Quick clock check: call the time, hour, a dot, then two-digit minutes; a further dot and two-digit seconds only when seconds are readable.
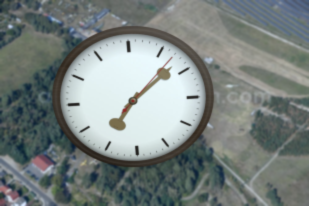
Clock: 7.08.07
